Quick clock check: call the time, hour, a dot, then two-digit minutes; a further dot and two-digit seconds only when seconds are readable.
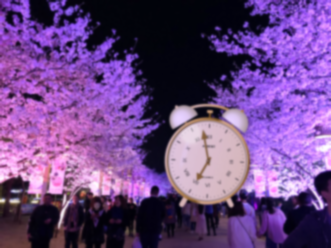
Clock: 6.58
